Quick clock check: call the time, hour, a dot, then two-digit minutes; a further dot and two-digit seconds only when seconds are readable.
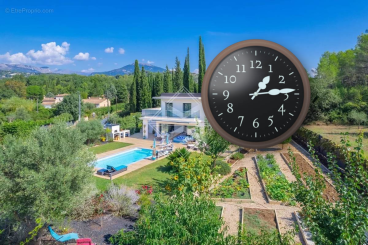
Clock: 1.14
